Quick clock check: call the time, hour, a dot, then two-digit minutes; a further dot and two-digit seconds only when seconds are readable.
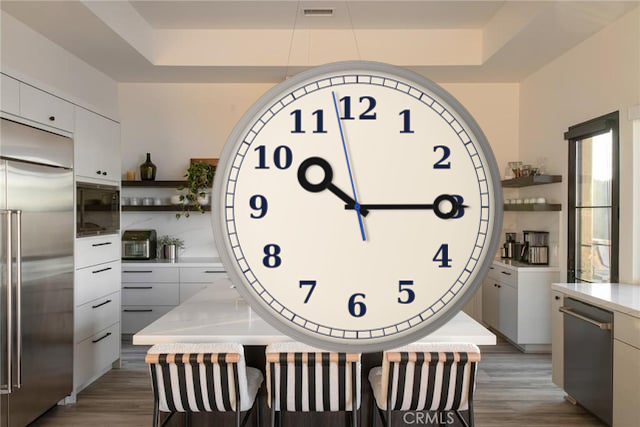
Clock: 10.14.58
